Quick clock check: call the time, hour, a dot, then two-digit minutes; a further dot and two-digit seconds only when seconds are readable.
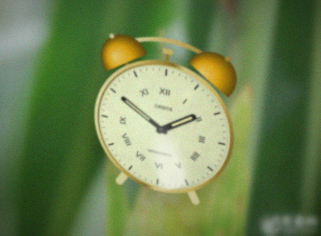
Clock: 1.50
